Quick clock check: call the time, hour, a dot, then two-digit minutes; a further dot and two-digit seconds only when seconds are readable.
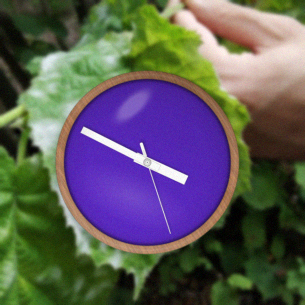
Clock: 3.49.27
